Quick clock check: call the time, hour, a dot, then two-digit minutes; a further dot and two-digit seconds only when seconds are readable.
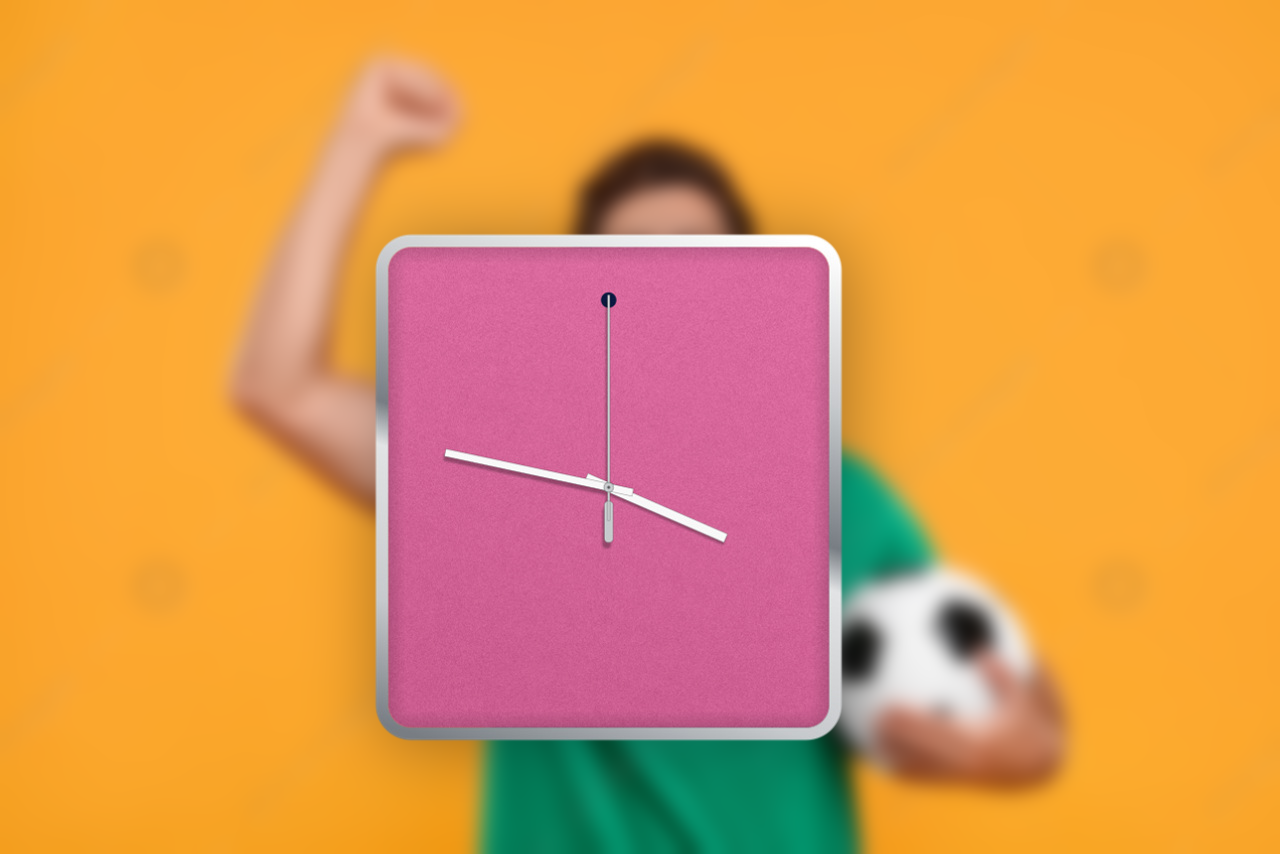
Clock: 3.47.00
